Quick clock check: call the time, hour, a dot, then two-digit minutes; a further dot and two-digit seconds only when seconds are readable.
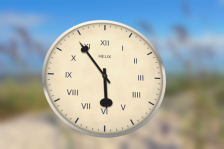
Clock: 5.54
